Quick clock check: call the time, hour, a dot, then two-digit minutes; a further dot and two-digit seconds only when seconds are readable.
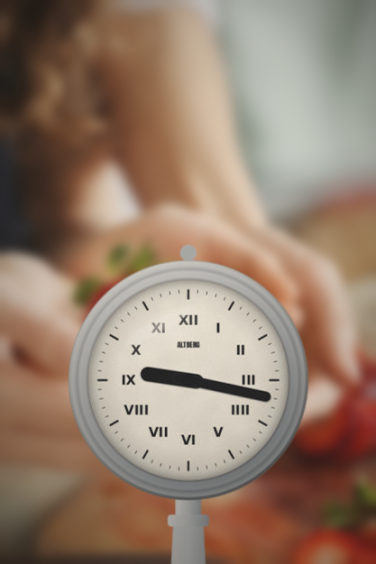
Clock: 9.17
